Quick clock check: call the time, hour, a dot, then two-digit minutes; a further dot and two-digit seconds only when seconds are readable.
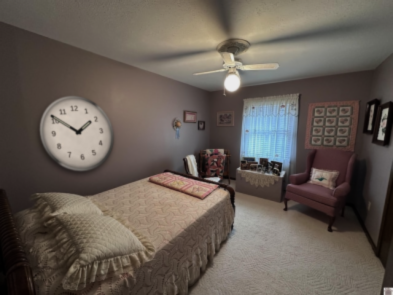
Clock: 1.51
